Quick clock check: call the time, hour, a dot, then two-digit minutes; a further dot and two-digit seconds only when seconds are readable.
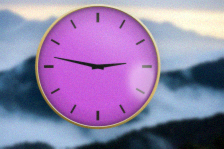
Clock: 2.47
